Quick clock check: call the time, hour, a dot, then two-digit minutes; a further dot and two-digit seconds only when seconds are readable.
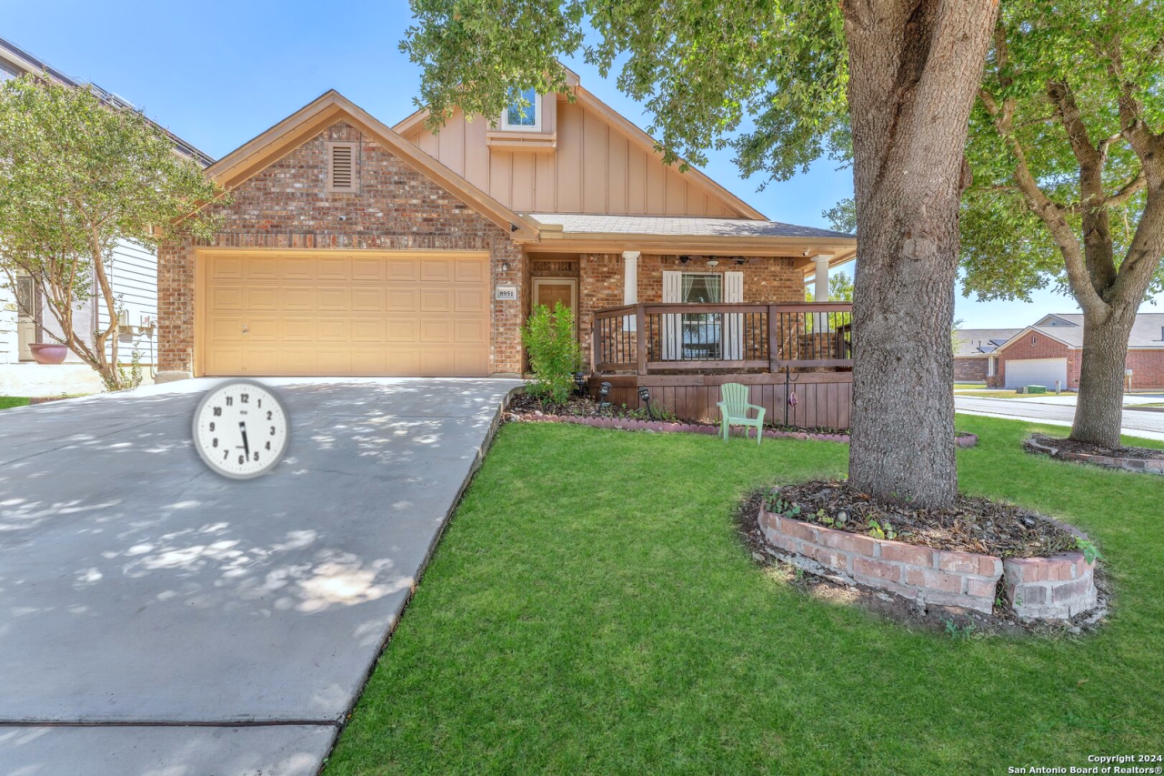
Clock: 5.28
